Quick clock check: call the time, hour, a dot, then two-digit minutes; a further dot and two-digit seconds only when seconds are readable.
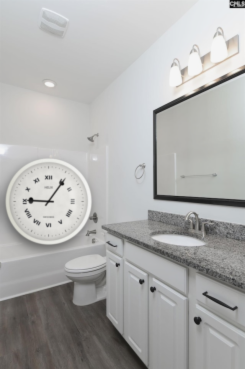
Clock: 9.06
